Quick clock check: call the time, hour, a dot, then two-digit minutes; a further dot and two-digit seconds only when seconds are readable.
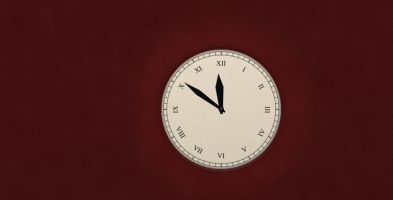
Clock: 11.51
